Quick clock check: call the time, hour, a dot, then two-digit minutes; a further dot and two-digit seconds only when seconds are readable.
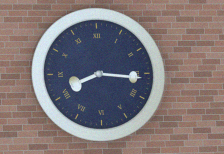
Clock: 8.16
